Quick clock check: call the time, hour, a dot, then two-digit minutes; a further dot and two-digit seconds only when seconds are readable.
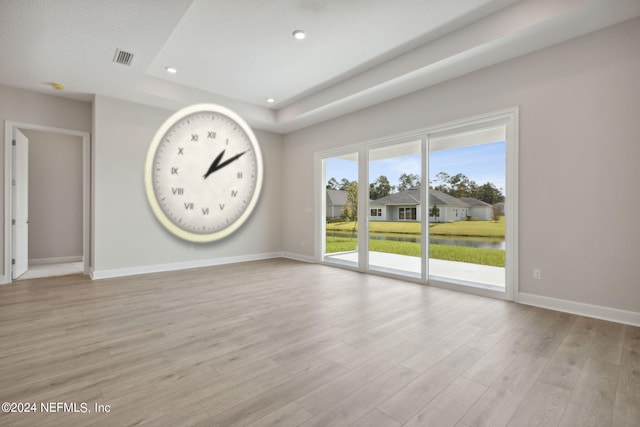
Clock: 1.10
